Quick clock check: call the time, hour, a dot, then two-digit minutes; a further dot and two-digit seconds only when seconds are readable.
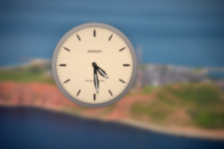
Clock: 4.29
